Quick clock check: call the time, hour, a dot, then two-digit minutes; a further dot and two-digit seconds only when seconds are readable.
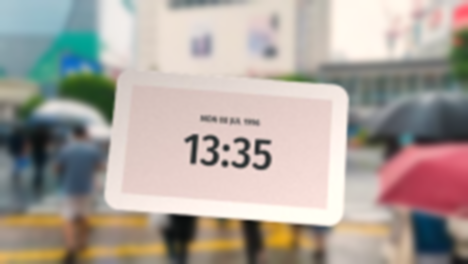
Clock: 13.35
